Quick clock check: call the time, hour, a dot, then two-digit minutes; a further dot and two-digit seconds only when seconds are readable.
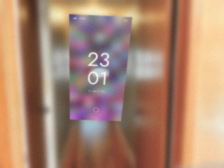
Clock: 23.01
